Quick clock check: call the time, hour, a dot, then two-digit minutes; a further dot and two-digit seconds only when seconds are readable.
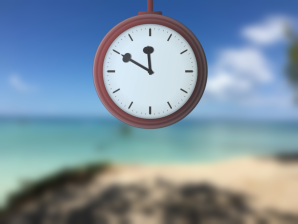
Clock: 11.50
